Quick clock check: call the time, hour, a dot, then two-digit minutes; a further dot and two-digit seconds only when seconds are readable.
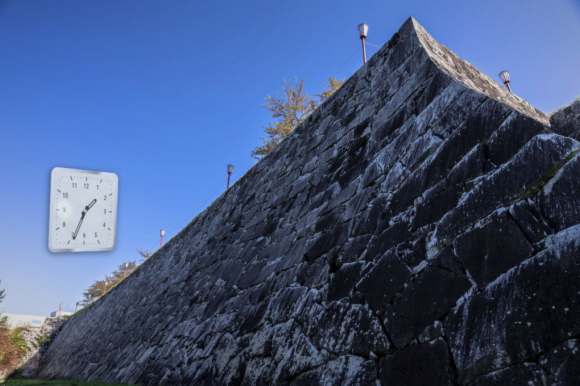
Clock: 1.34
